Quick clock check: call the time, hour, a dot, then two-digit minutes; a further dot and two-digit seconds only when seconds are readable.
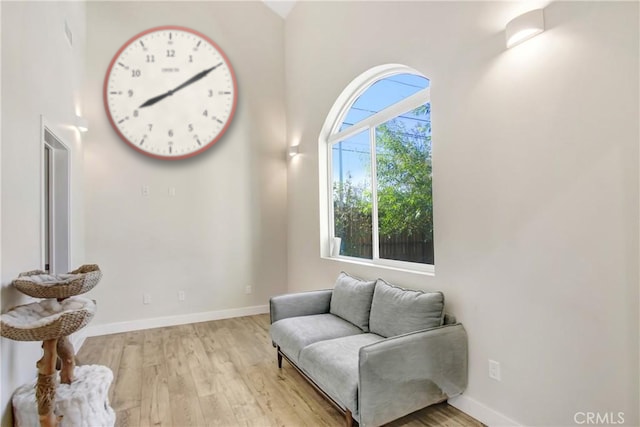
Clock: 8.10
